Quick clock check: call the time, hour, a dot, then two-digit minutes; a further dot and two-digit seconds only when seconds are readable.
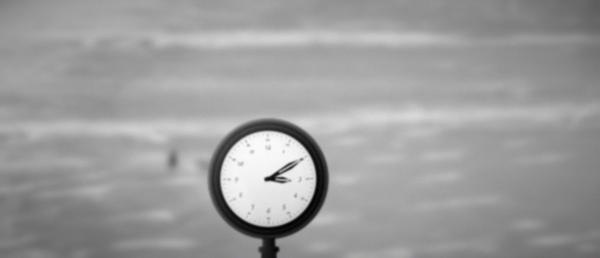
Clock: 3.10
